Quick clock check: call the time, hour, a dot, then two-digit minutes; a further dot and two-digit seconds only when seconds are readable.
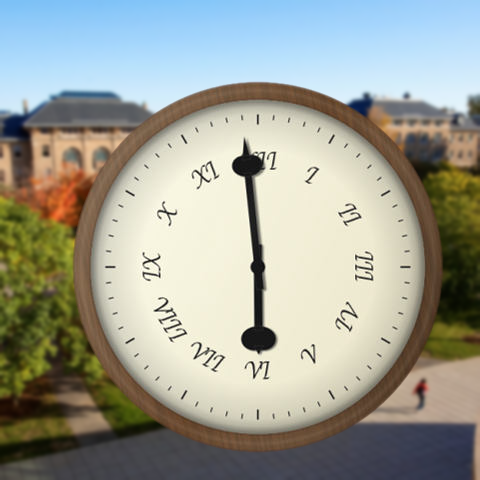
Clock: 5.59
